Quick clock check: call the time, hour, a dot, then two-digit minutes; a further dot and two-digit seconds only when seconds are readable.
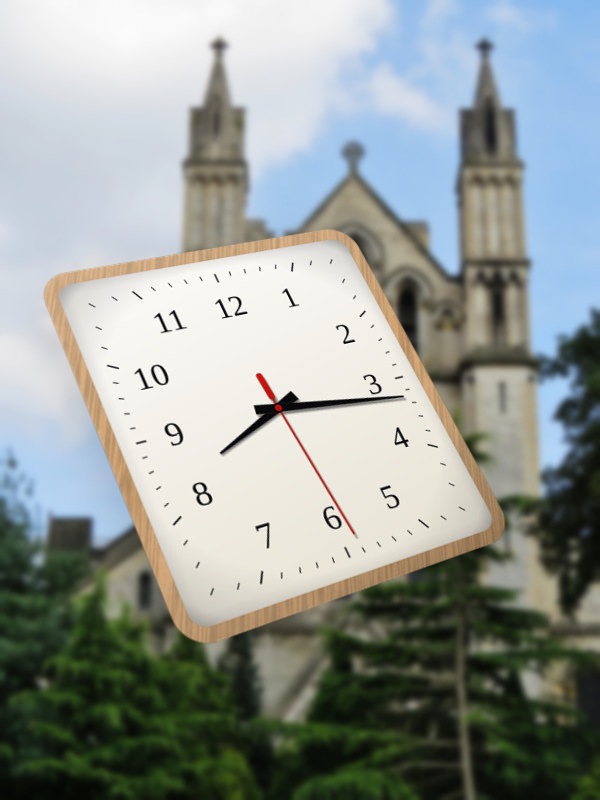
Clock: 8.16.29
